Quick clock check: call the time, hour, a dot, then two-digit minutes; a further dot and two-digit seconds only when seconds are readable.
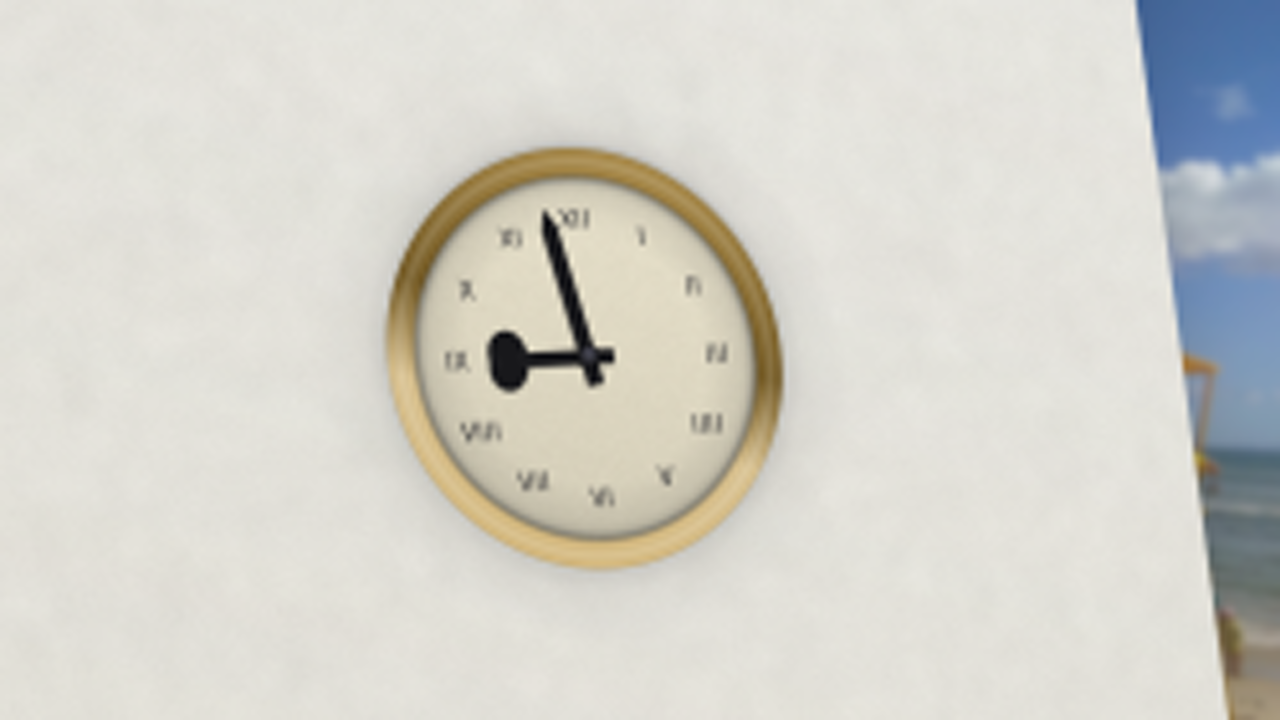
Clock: 8.58
